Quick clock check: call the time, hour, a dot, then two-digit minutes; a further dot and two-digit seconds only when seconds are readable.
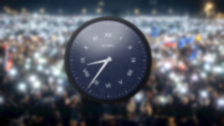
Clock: 8.36
